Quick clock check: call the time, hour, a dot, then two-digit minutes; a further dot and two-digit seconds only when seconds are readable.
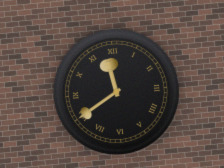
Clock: 11.40
